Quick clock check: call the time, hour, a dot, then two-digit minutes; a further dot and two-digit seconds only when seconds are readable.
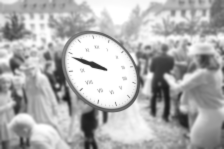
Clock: 9.49
